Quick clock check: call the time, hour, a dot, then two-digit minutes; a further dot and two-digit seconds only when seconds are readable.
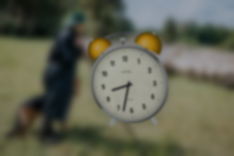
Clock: 8.33
